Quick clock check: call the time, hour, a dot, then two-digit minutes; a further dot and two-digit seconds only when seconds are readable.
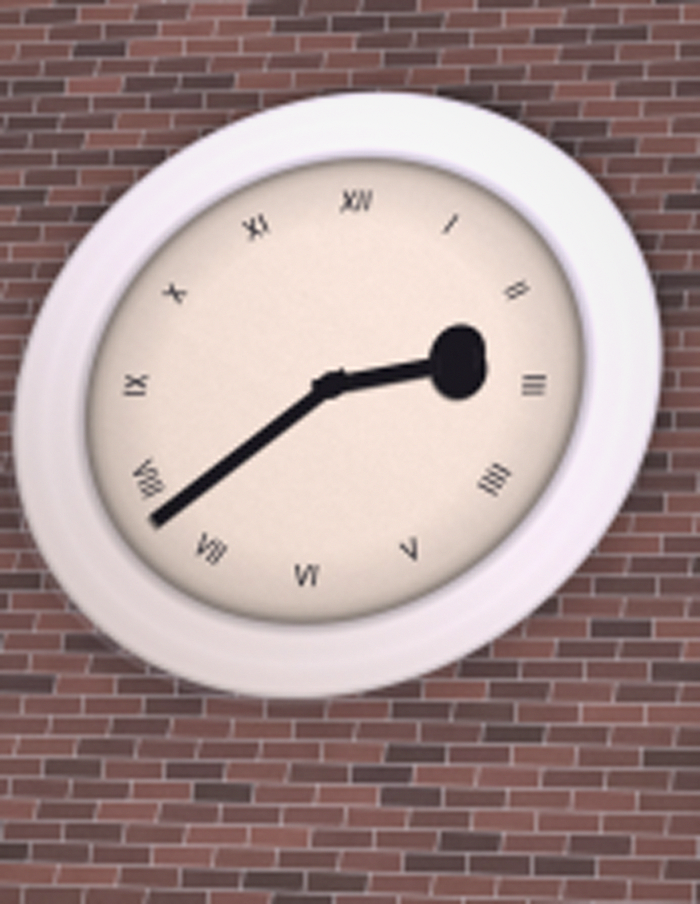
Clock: 2.38
